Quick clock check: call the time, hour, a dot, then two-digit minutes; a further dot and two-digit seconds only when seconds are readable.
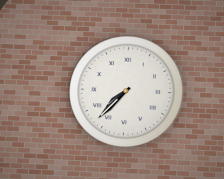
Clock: 7.37
